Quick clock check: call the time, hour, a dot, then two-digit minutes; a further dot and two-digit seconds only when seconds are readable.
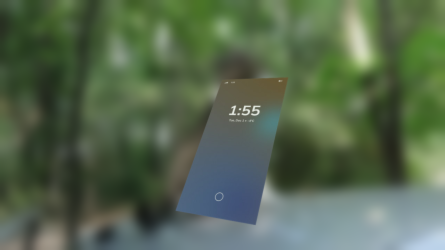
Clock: 1.55
